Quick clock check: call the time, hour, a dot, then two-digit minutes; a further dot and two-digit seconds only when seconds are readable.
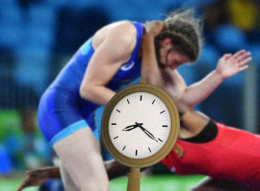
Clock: 8.21
